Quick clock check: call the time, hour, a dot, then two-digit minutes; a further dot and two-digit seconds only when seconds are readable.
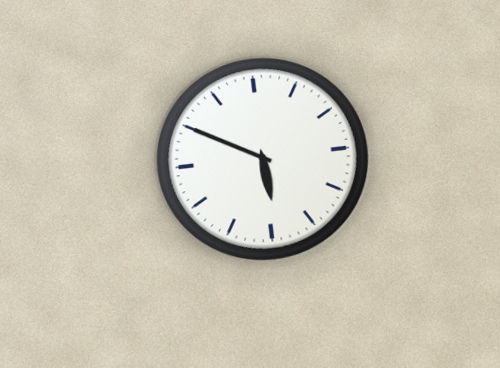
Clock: 5.50
